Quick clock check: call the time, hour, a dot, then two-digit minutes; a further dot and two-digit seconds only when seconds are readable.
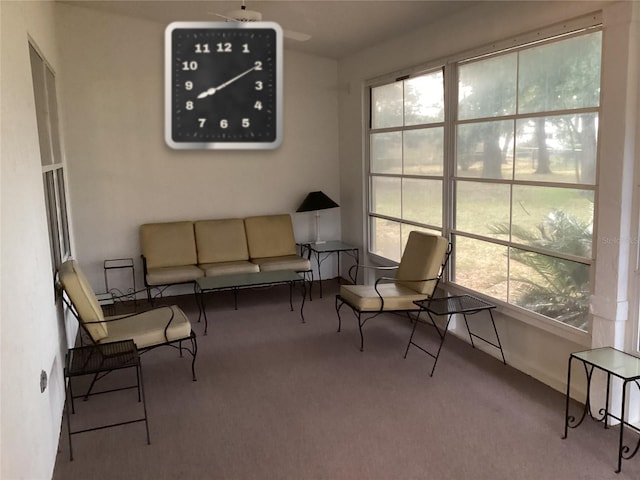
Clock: 8.10
